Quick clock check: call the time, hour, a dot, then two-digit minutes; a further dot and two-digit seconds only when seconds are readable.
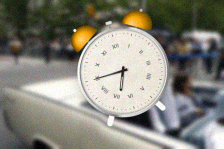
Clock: 6.45
